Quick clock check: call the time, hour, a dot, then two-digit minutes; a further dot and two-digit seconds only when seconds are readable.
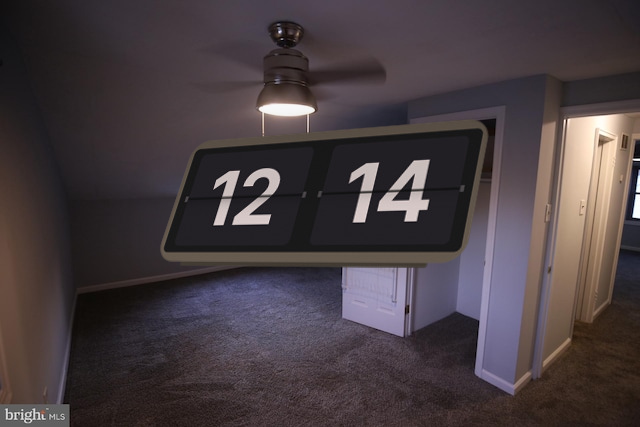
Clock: 12.14
